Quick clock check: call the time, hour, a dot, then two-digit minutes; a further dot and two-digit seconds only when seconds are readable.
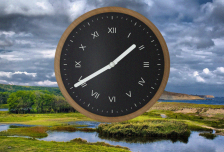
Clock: 1.40
